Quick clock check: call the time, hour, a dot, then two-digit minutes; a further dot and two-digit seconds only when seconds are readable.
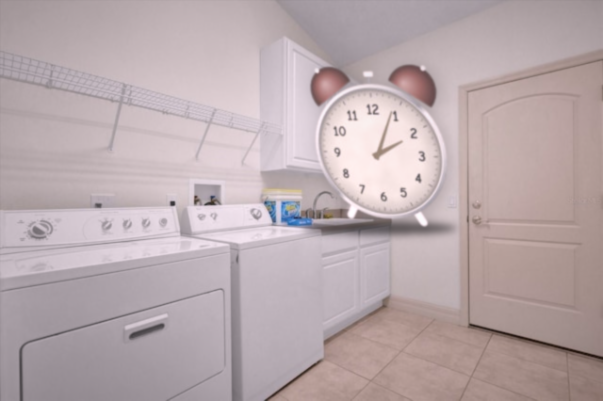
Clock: 2.04
